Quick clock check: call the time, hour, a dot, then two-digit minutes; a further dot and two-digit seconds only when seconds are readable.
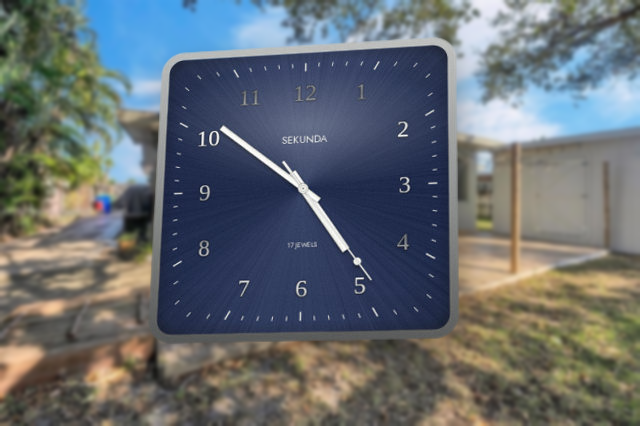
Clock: 4.51.24
